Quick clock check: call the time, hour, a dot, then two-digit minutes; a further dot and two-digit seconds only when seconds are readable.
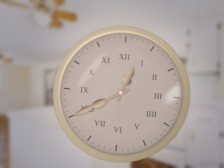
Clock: 12.40
